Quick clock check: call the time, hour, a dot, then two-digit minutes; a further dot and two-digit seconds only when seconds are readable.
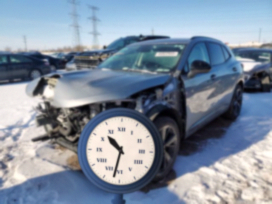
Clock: 10.32
